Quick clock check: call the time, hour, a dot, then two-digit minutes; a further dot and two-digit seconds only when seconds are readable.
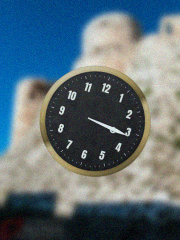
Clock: 3.16
